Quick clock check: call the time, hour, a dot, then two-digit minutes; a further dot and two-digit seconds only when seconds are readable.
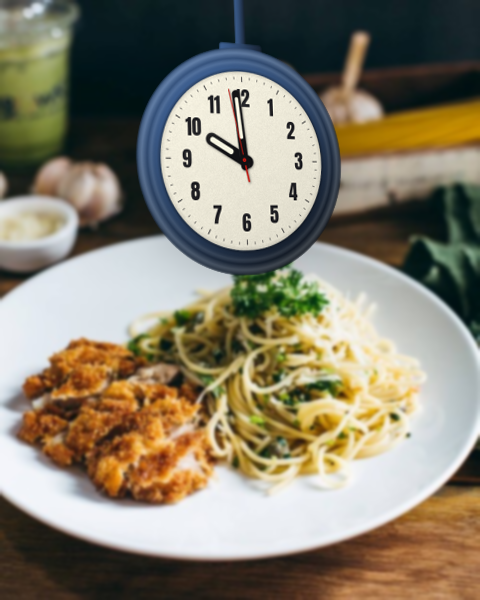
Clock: 9.58.58
